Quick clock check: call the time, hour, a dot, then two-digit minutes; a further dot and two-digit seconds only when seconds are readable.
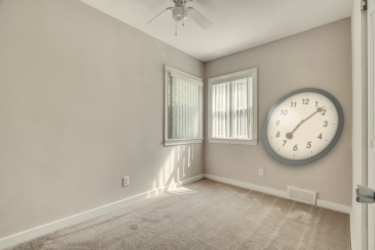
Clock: 7.08
